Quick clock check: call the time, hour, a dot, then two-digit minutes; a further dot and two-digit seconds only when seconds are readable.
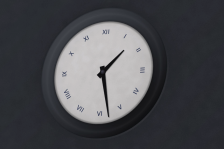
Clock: 1.28
